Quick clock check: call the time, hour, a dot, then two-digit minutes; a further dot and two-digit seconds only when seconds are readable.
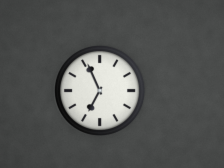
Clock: 6.56
